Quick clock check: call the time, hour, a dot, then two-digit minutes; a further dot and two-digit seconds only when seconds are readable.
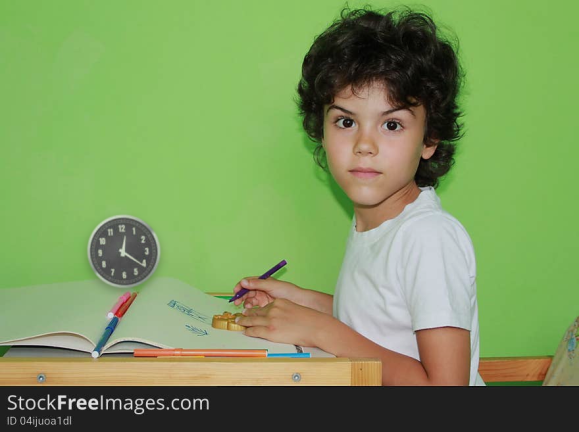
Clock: 12.21
